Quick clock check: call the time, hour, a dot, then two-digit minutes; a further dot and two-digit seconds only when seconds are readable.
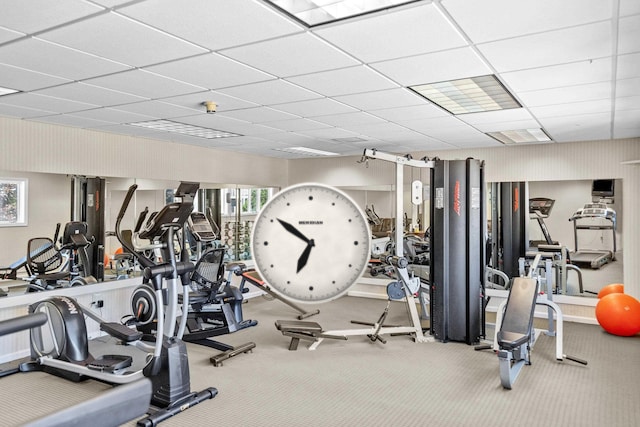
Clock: 6.51
